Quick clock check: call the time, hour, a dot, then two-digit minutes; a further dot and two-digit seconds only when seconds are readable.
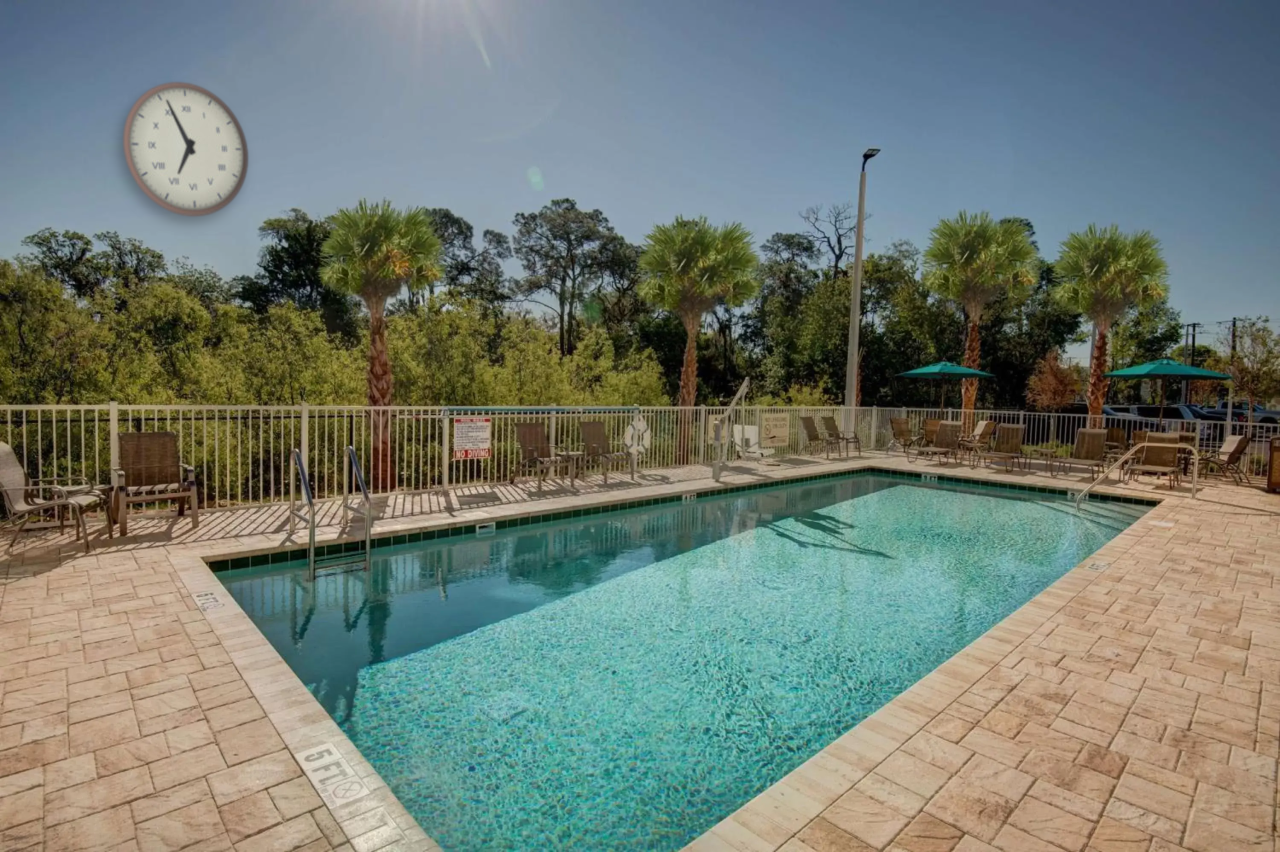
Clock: 6.56
